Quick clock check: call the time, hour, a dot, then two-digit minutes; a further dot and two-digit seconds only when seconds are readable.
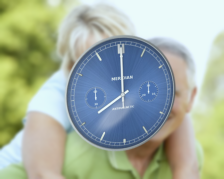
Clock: 8.00
